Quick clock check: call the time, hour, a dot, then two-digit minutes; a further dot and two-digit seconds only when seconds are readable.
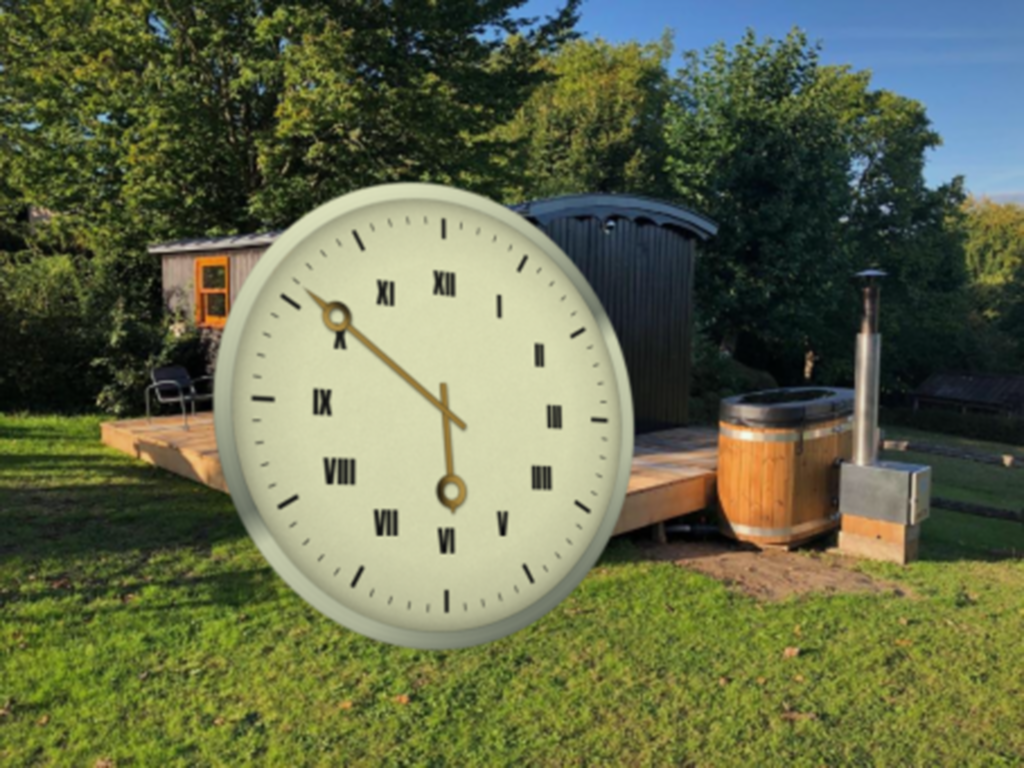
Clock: 5.51
